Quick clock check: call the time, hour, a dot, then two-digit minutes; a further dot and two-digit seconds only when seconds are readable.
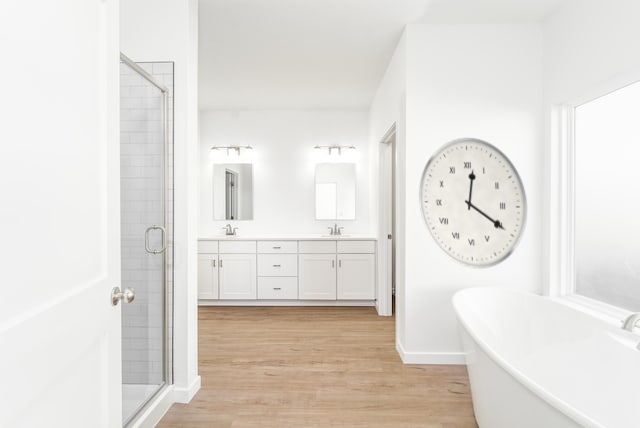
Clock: 12.20
